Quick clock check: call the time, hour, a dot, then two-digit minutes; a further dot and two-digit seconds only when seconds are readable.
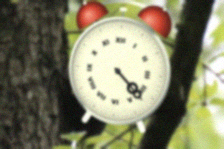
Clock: 4.22
